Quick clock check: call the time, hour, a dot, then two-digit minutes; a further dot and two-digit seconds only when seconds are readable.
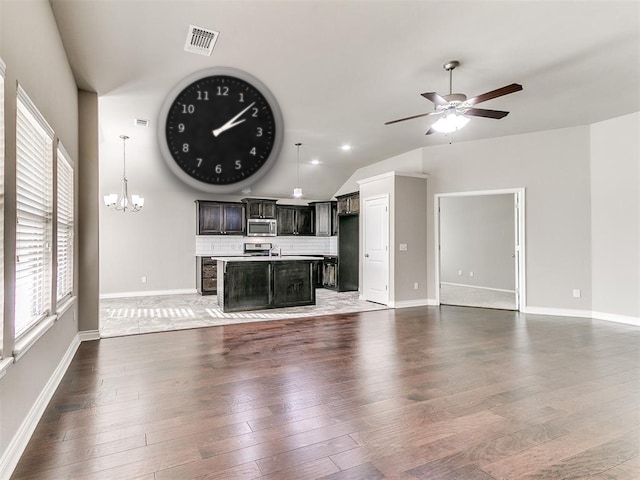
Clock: 2.08
